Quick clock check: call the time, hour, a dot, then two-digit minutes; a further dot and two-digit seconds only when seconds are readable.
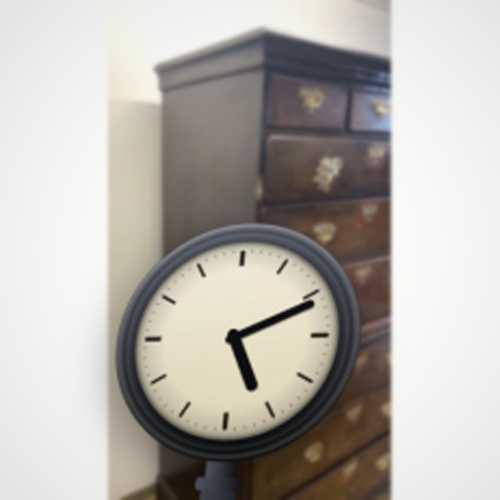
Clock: 5.11
